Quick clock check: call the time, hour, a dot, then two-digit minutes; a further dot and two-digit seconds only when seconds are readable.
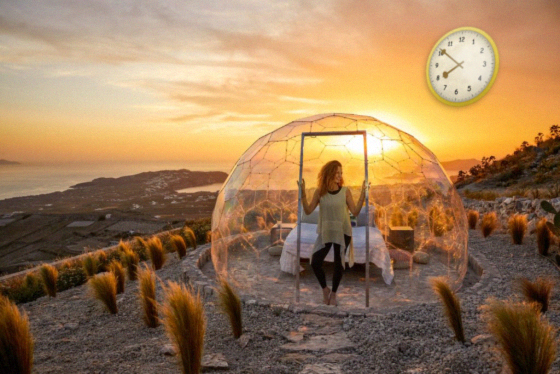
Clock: 7.51
